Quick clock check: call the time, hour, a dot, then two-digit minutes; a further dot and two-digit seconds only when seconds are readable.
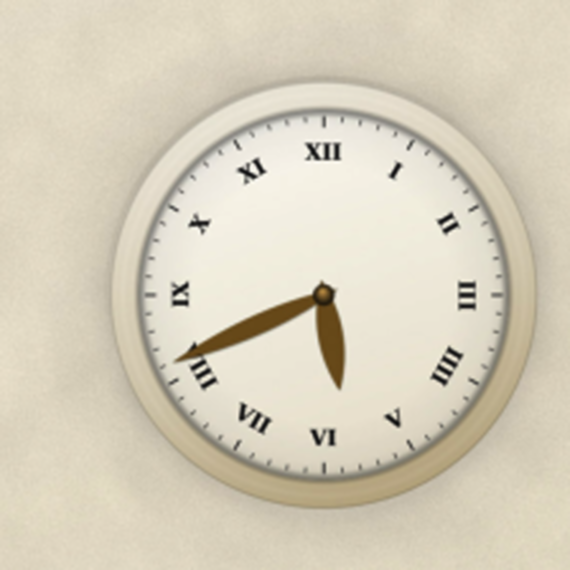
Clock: 5.41
